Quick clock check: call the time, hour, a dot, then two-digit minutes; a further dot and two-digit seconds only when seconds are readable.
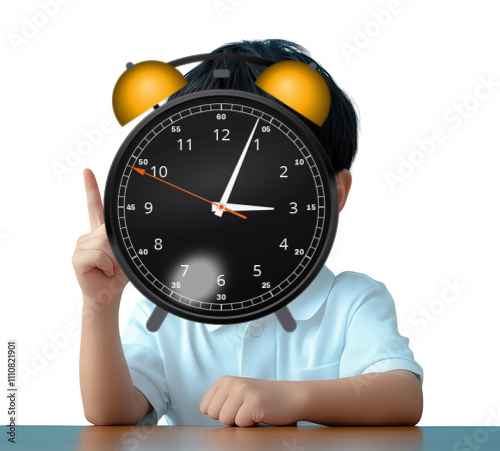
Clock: 3.03.49
